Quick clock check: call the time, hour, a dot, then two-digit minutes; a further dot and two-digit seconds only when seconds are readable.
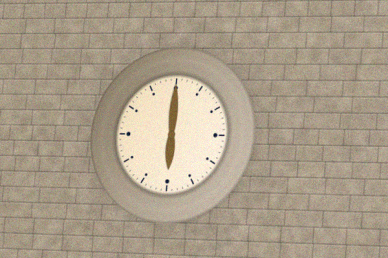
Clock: 6.00
